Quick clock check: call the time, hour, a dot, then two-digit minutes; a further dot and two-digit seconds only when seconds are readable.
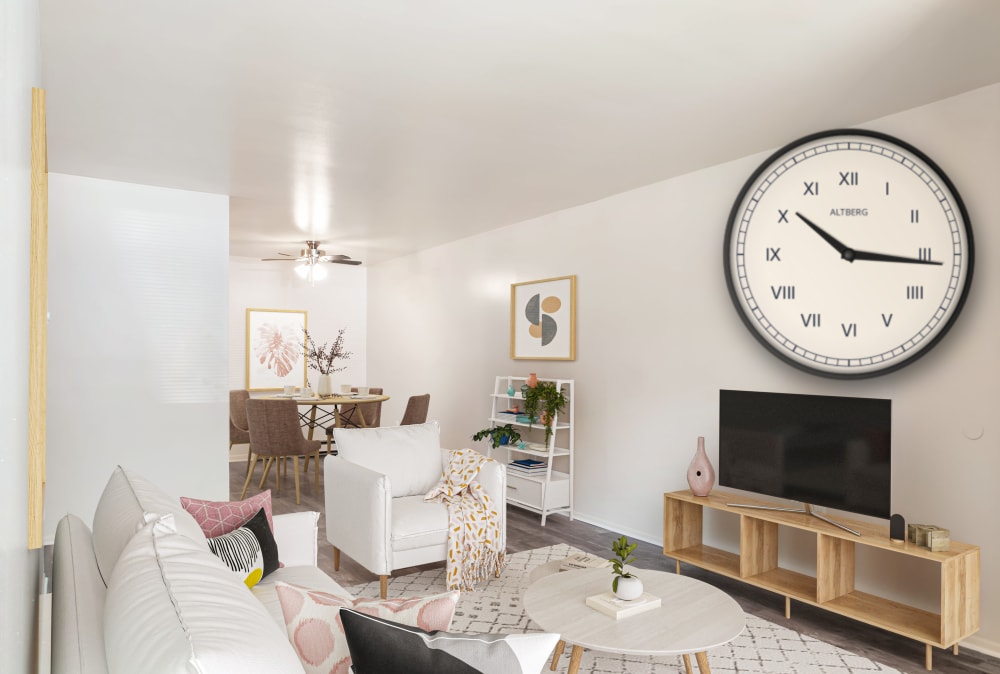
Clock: 10.16
